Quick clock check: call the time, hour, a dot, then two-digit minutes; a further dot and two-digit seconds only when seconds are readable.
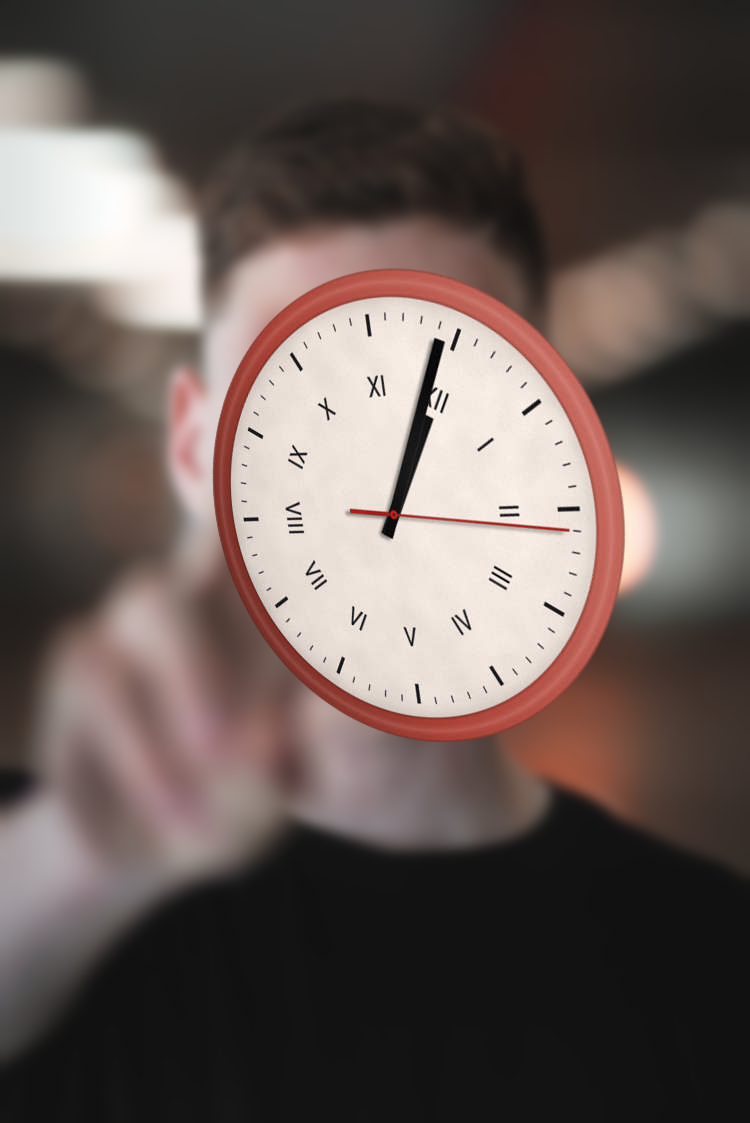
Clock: 11.59.11
